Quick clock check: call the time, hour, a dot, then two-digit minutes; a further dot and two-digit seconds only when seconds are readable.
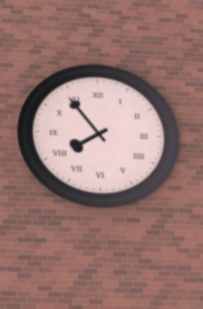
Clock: 7.54
